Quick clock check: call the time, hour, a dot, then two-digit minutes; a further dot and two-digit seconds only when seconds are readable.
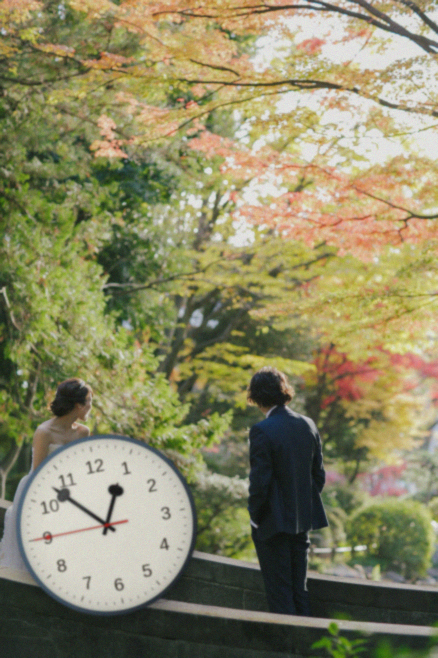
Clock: 12.52.45
